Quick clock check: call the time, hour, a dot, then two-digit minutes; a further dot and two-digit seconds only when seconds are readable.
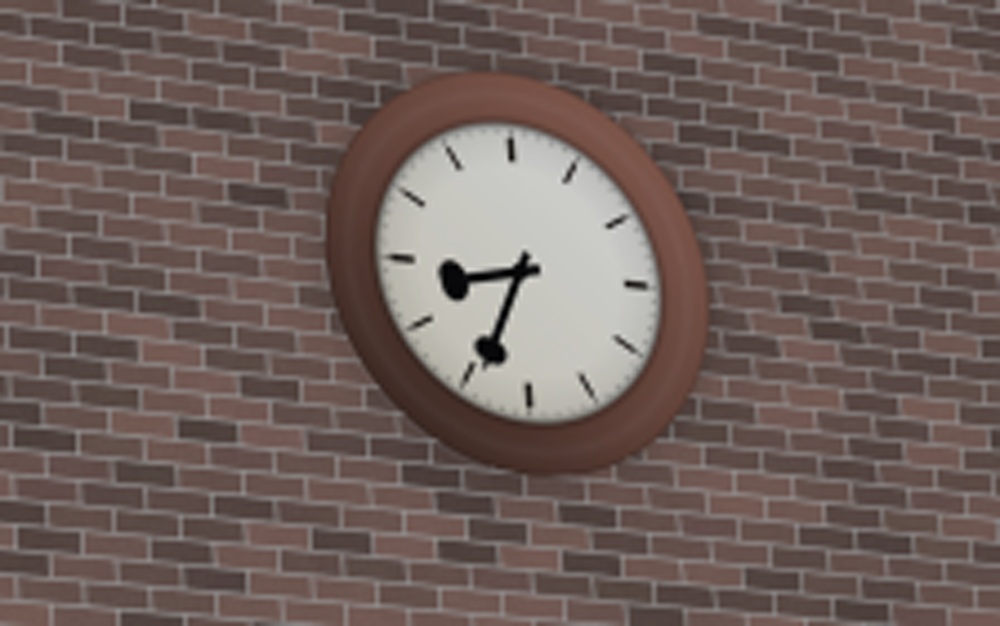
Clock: 8.34
